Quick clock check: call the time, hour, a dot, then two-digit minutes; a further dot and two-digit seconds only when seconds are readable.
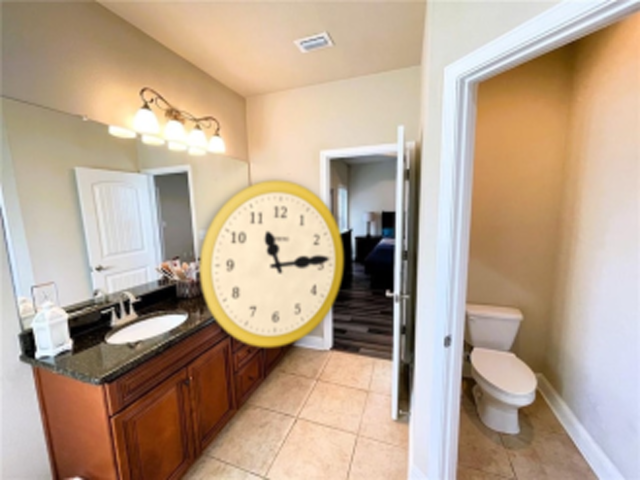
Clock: 11.14
